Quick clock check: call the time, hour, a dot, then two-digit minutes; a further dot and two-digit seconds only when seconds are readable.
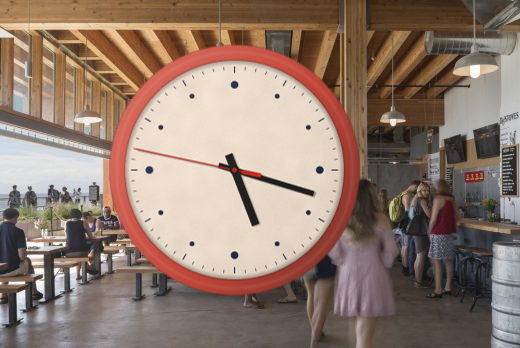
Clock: 5.17.47
